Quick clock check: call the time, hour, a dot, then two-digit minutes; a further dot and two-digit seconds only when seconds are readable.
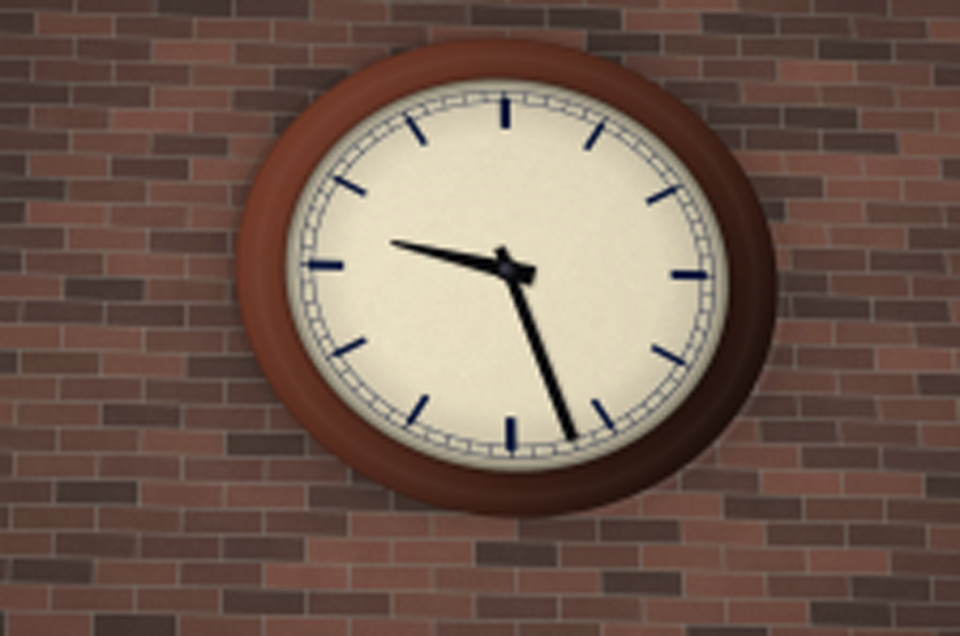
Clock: 9.27
